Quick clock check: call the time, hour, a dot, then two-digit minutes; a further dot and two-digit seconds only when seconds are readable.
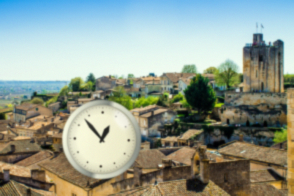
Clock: 12.53
